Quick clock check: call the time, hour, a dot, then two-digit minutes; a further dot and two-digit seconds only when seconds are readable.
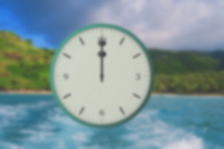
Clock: 12.00
